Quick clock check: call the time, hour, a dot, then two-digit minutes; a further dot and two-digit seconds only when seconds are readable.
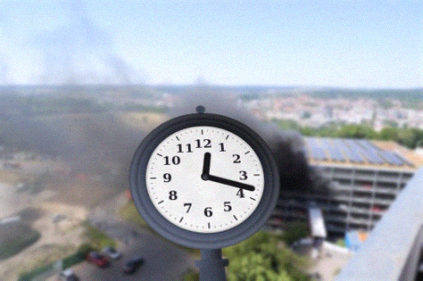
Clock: 12.18
